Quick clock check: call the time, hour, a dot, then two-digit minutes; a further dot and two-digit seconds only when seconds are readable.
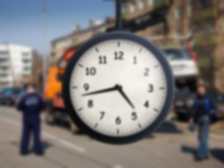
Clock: 4.43
